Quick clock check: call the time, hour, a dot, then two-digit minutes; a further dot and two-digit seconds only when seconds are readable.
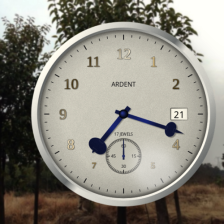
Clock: 7.18
